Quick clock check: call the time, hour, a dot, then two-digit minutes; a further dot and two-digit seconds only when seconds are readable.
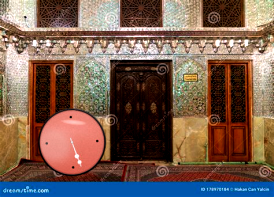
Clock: 5.27
